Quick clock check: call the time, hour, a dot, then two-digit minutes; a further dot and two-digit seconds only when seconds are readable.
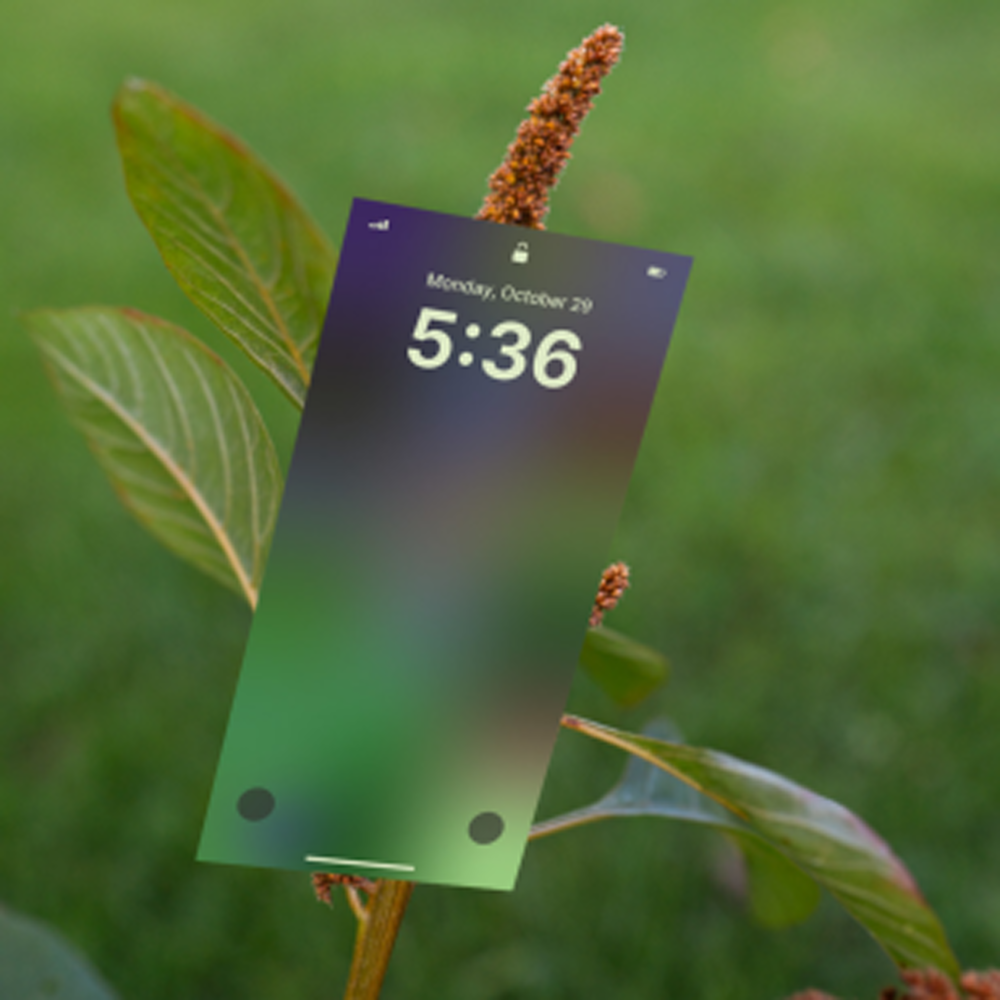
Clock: 5.36
